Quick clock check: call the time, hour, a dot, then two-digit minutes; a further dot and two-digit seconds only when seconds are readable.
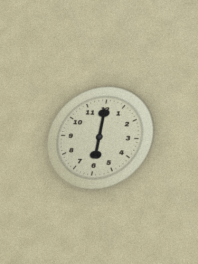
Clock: 6.00
